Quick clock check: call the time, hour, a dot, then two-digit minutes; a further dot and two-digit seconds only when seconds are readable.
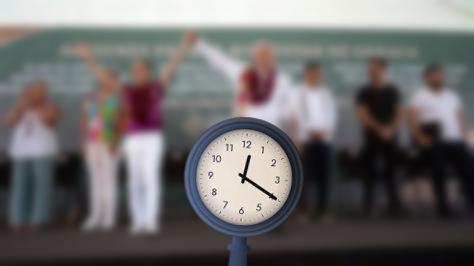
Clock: 12.20
